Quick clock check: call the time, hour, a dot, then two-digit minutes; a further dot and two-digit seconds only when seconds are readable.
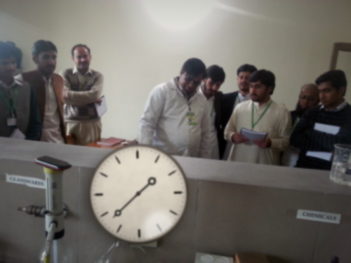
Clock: 1.38
